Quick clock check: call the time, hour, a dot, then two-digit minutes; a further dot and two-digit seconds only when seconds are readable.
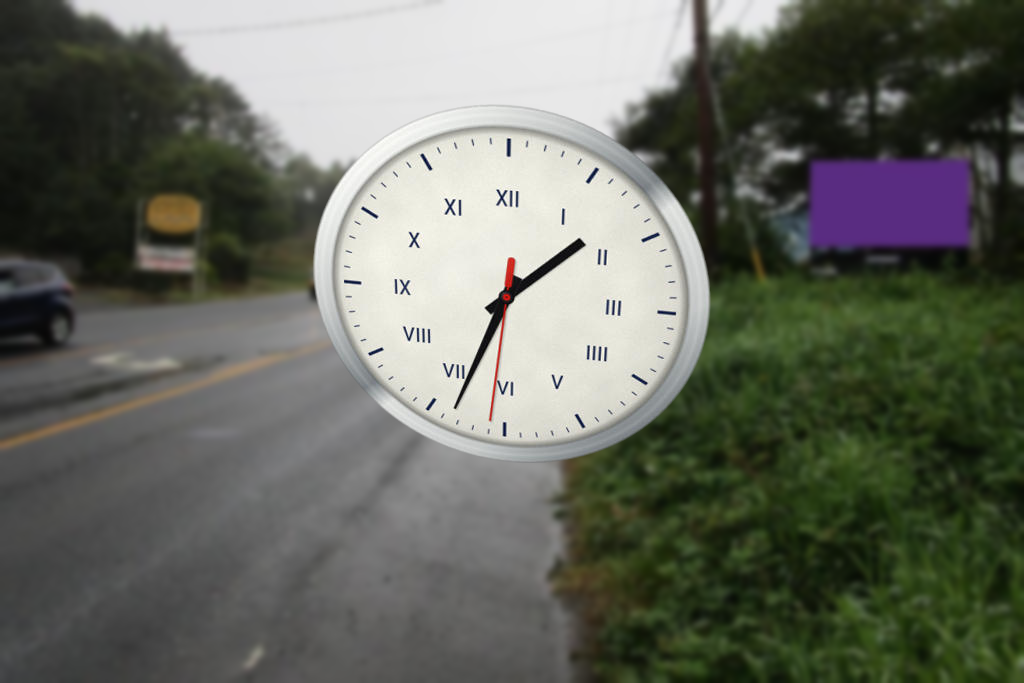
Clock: 1.33.31
